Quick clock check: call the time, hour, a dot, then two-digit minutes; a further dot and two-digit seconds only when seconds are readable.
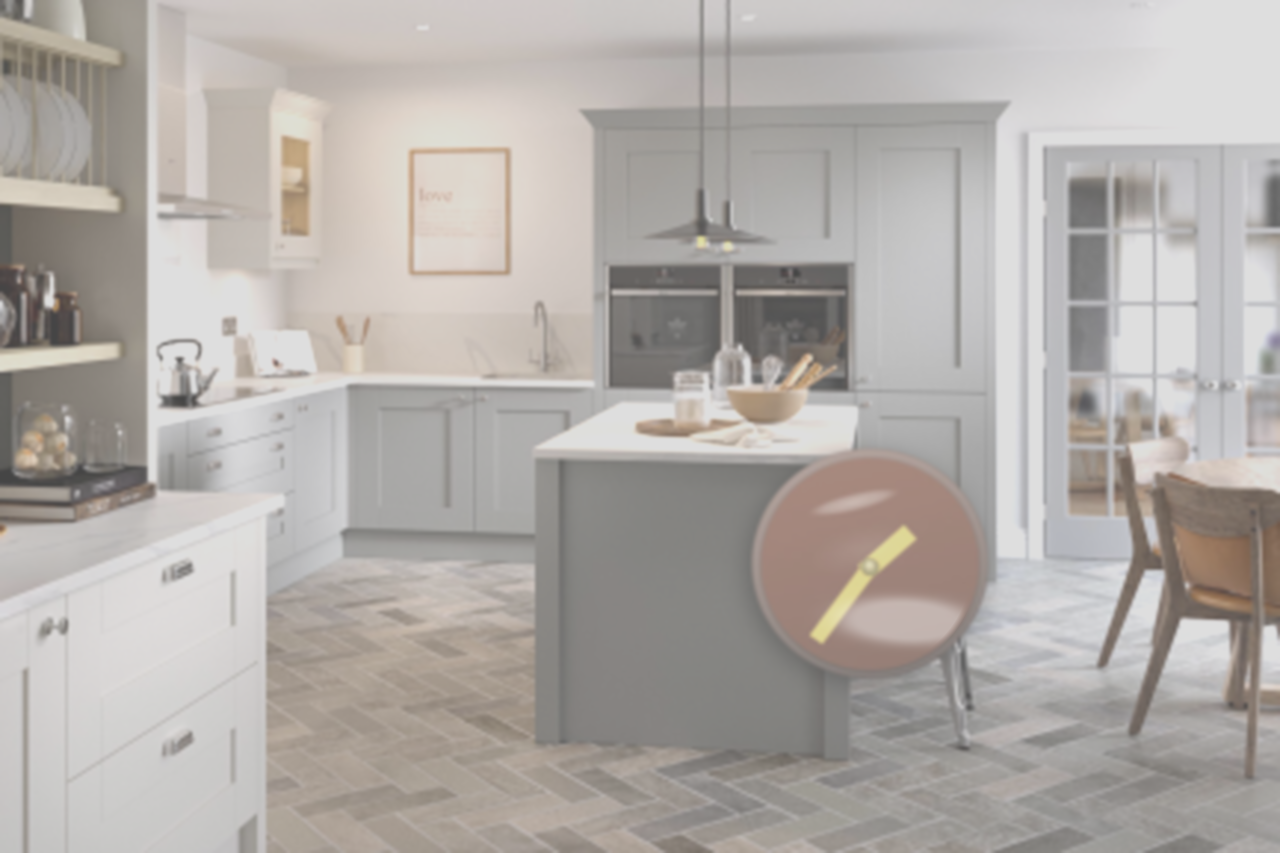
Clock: 1.36
